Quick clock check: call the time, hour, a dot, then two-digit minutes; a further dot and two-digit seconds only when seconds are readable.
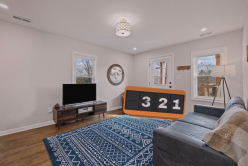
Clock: 3.21
